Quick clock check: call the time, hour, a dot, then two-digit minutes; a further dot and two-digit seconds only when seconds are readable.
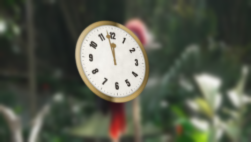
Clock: 11.58
